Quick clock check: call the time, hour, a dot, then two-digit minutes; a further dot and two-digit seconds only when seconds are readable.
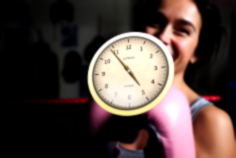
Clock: 4.54
